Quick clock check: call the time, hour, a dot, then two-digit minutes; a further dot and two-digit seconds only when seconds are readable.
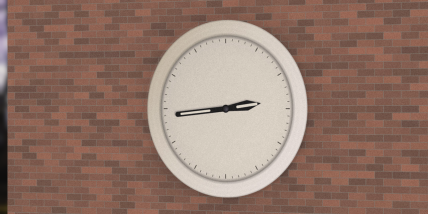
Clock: 2.44
